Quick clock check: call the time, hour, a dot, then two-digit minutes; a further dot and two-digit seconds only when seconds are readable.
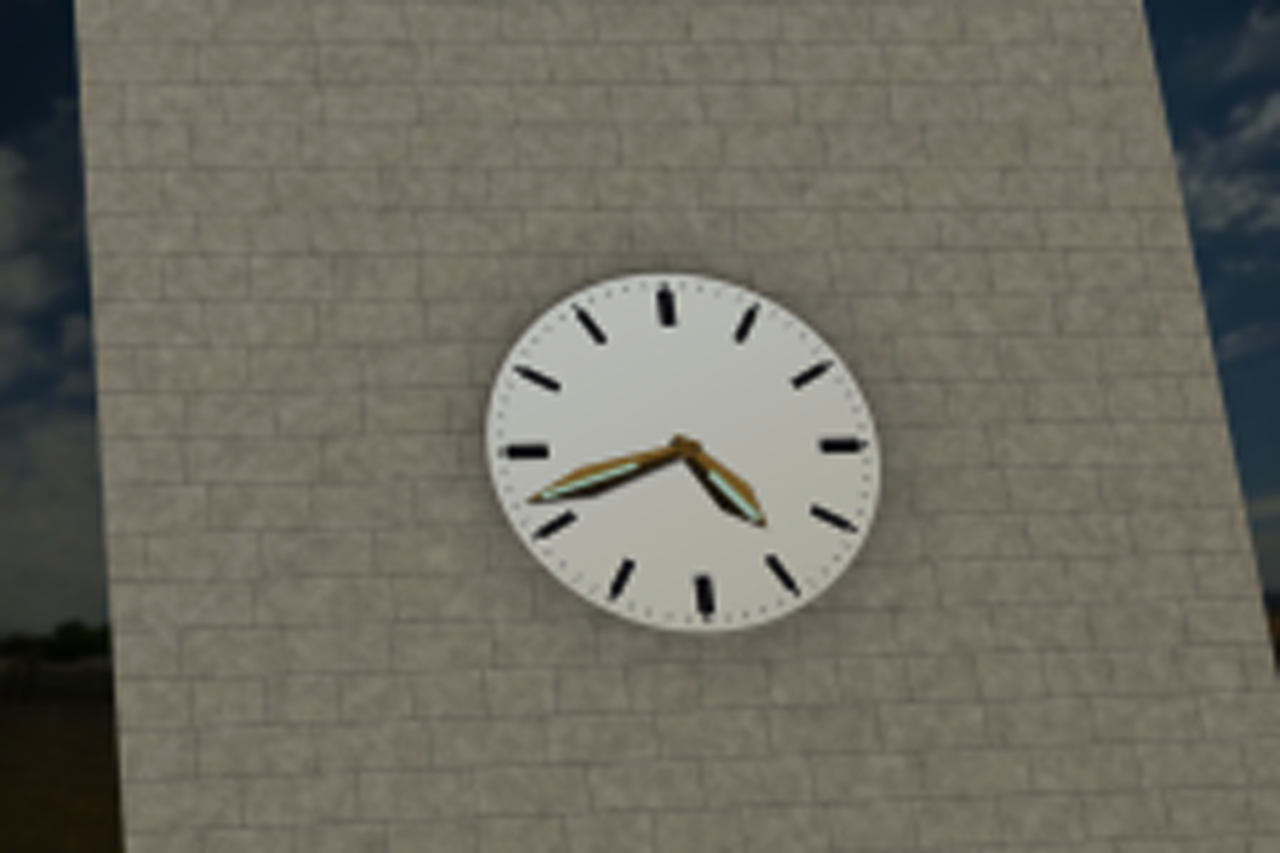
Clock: 4.42
